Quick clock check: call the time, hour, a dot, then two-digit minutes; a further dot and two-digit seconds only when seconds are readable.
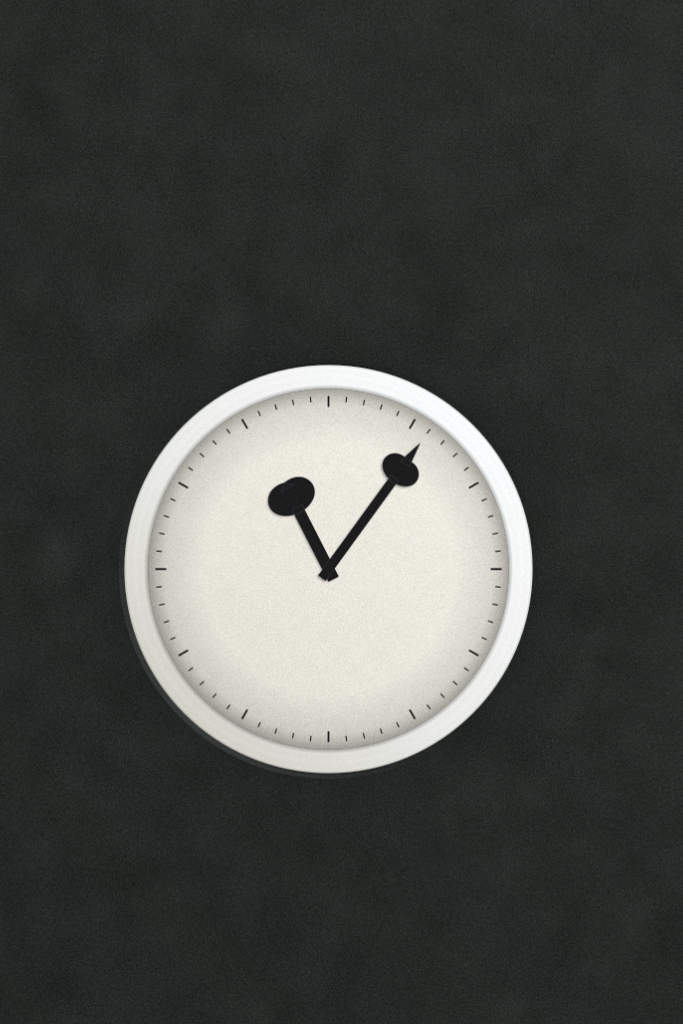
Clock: 11.06
